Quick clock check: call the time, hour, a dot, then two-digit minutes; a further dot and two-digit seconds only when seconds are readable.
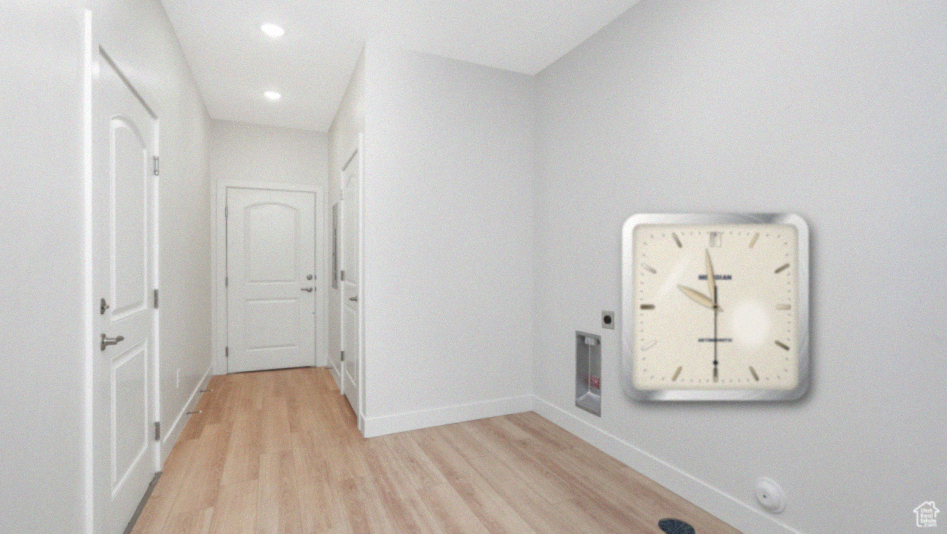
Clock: 9.58.30
